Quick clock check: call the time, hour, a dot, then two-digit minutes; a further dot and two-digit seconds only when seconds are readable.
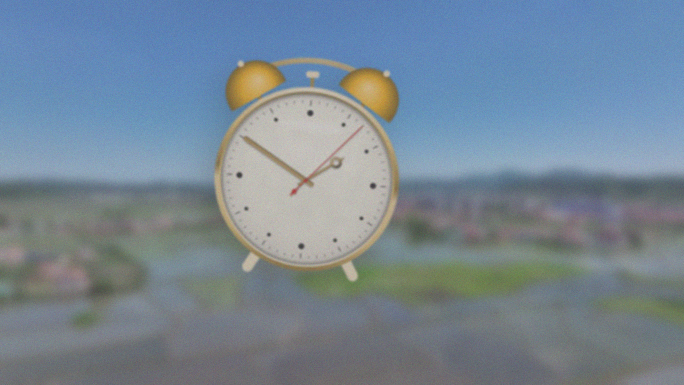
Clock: 1.50.07
